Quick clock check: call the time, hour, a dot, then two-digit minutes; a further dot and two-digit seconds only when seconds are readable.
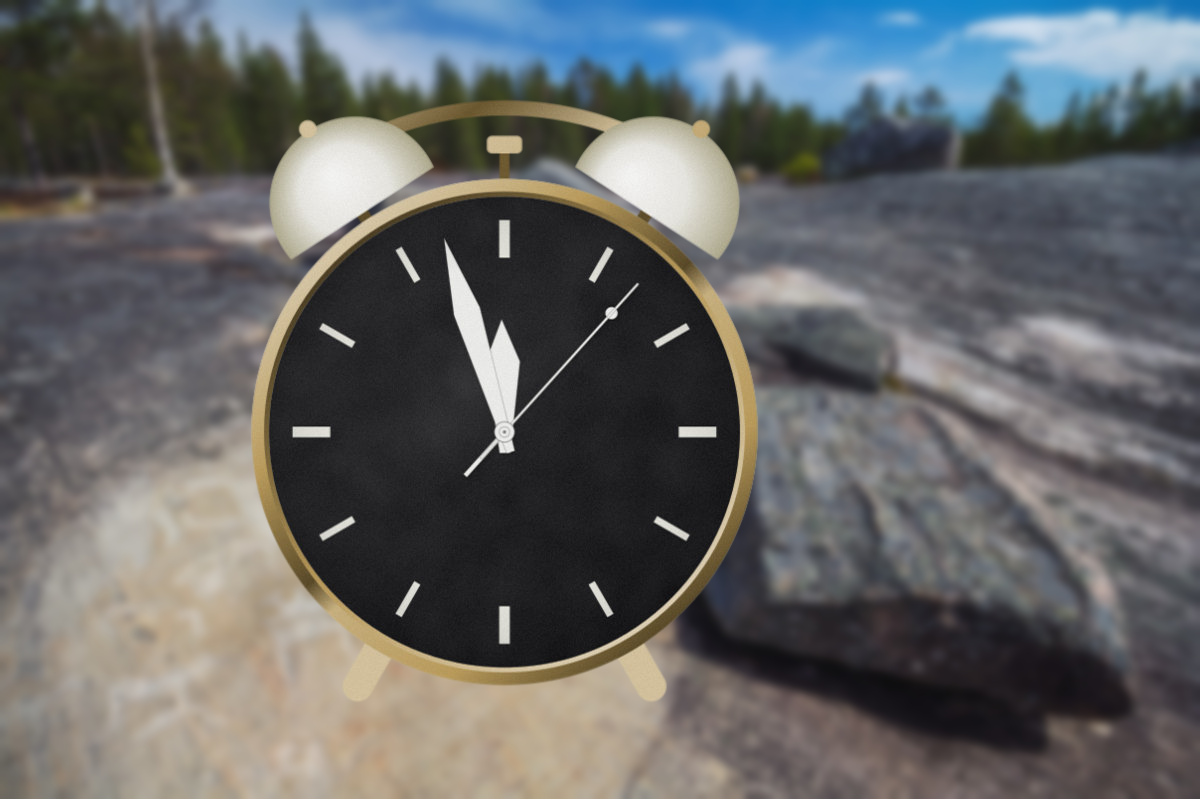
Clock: 11.57.07
